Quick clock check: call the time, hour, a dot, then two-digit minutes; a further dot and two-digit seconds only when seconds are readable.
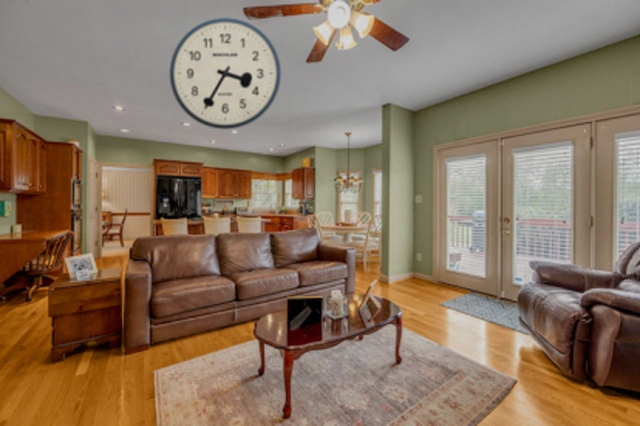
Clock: 3.35
